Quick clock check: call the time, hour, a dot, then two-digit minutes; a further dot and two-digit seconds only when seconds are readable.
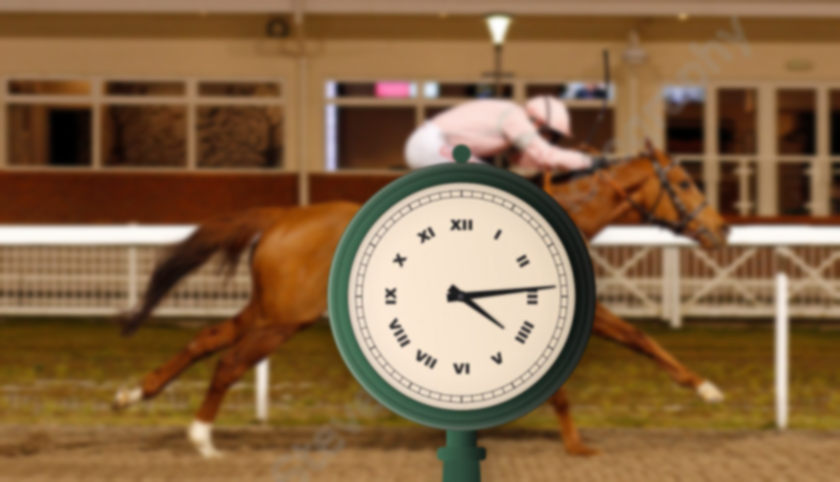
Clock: 4.14
